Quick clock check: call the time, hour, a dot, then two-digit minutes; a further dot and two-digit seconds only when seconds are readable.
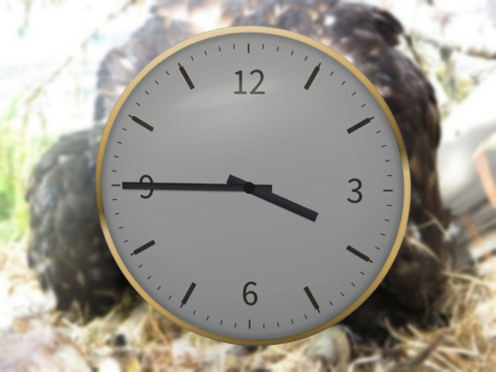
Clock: 3.45
